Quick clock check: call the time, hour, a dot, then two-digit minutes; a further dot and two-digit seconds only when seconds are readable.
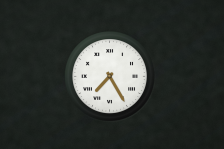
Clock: 7.25
